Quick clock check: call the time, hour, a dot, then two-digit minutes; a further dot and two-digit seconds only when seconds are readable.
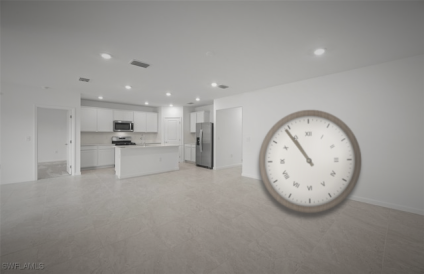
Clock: 10.54
